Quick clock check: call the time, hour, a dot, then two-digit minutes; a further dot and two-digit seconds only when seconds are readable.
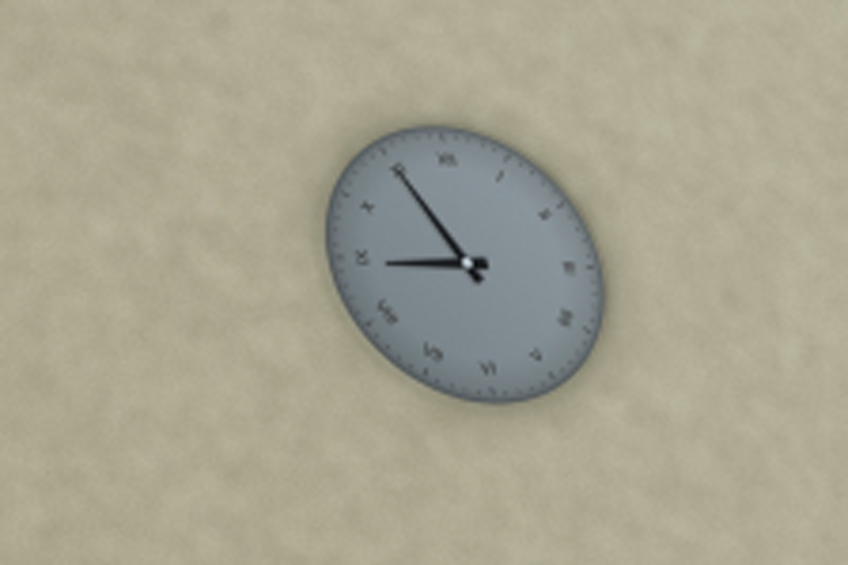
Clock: 8.55
